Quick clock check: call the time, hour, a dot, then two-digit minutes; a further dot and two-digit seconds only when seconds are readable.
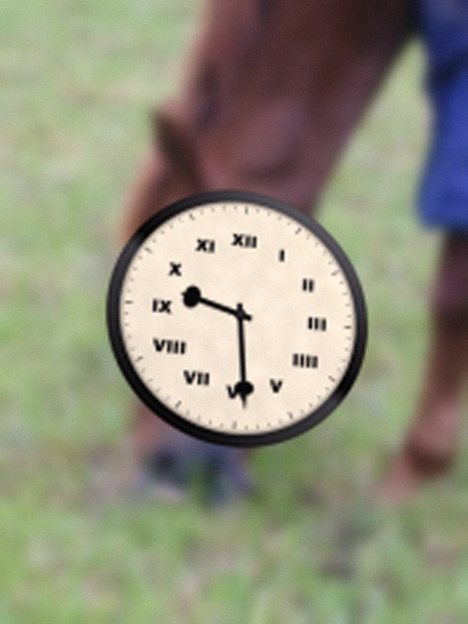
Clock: 9.29
